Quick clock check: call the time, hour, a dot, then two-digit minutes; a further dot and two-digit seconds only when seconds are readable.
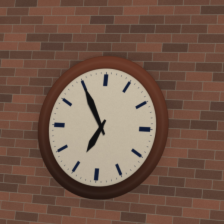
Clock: 6.55
